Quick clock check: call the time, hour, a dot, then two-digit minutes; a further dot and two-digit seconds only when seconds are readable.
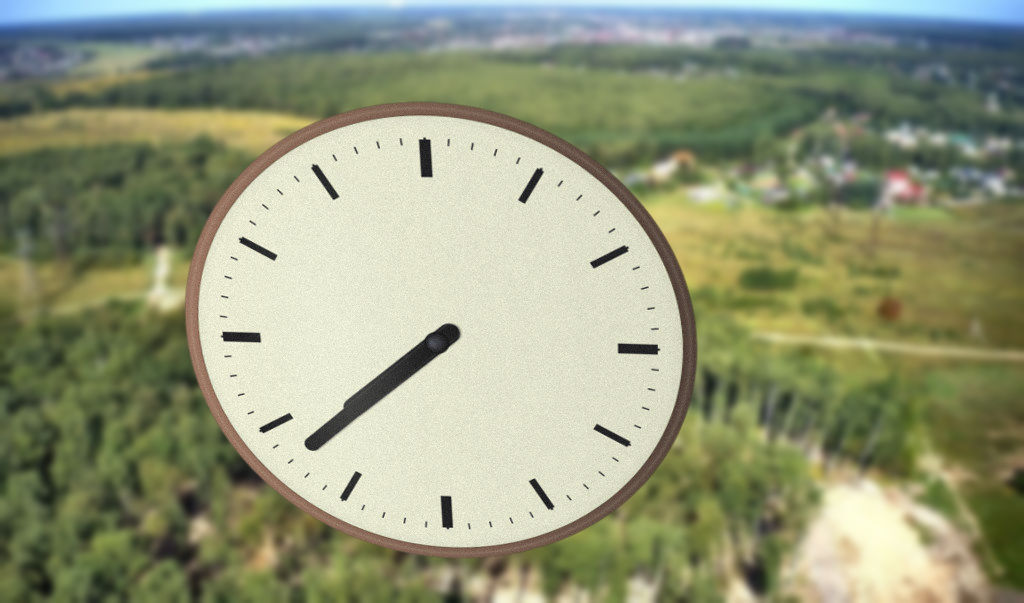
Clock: 7.38
